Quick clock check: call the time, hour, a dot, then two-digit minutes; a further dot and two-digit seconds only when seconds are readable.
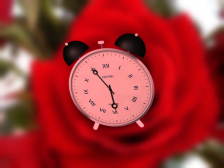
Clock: 5.55
